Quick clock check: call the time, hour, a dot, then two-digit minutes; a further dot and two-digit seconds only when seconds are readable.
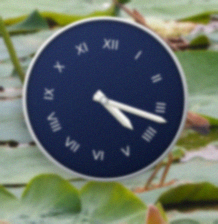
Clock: 4.17
